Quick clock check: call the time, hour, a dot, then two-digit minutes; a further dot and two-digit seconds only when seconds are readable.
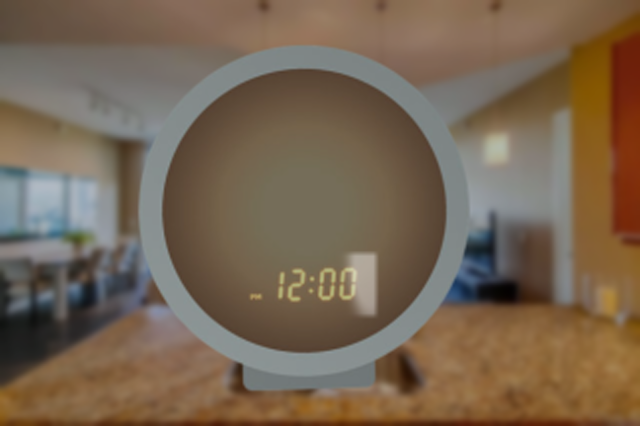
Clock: 12.00
